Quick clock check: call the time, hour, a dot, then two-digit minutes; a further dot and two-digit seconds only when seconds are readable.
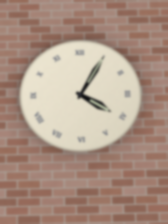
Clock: 4.05
